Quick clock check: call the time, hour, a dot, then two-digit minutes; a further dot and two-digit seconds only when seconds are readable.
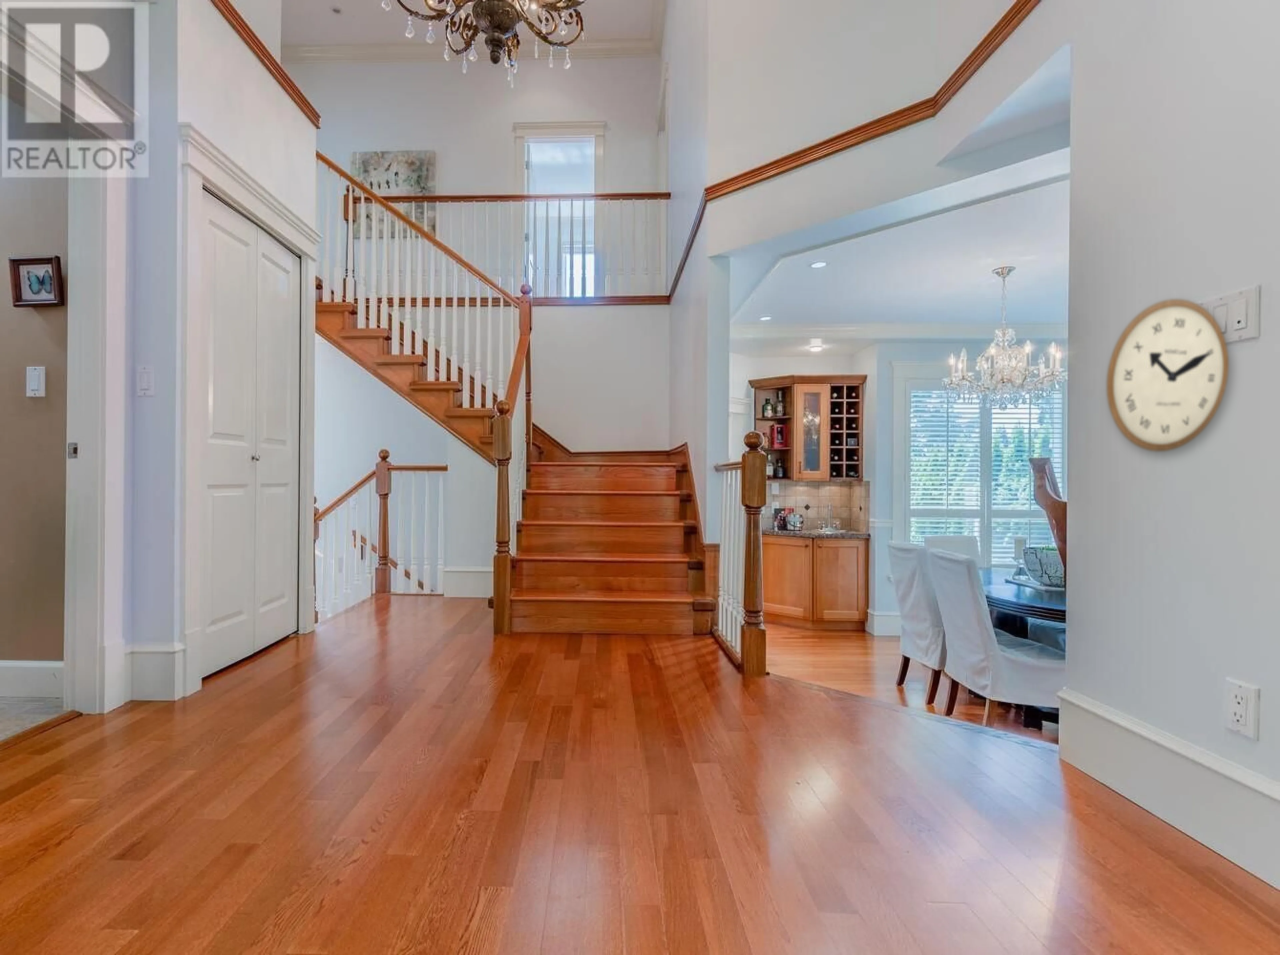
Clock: 10.10
